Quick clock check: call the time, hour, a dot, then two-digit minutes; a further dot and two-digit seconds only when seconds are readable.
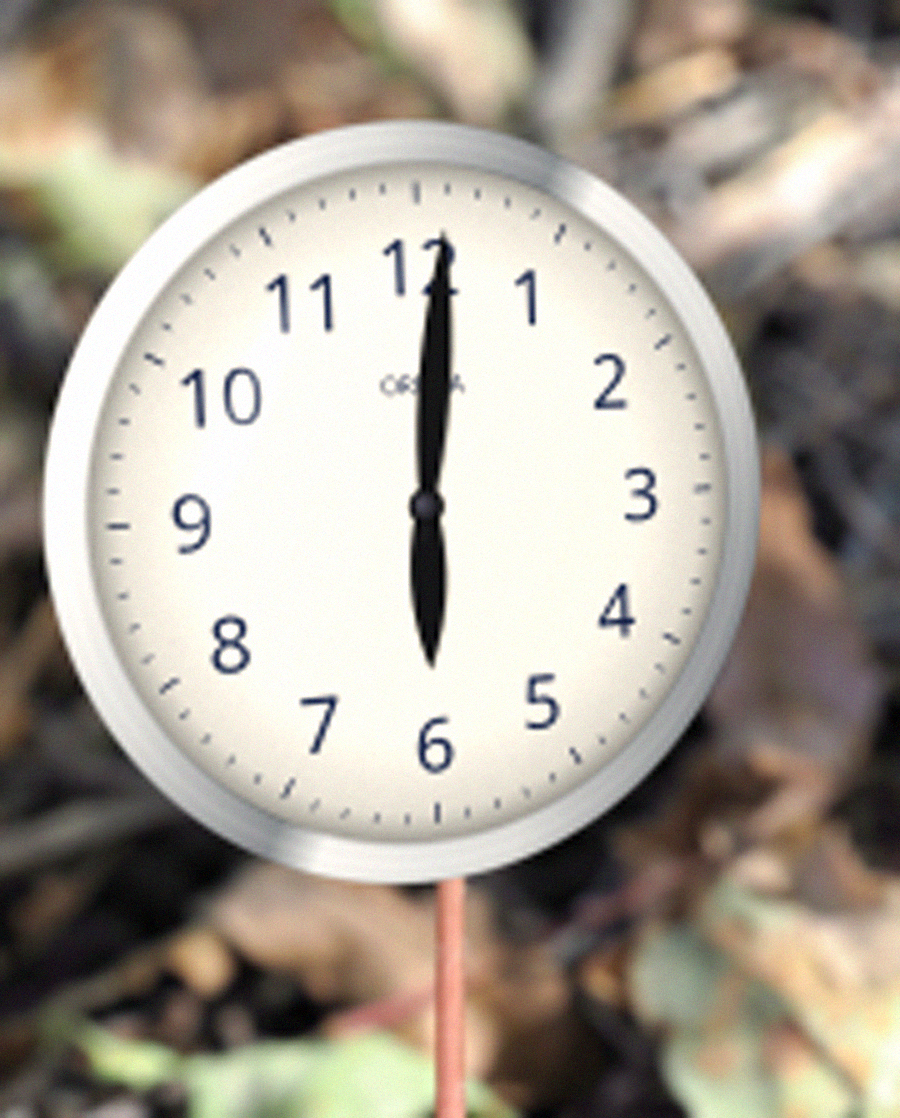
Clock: 6.01
